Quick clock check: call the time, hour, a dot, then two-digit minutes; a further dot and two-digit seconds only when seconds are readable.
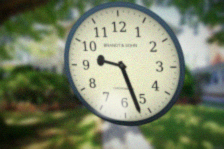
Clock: 9.27
